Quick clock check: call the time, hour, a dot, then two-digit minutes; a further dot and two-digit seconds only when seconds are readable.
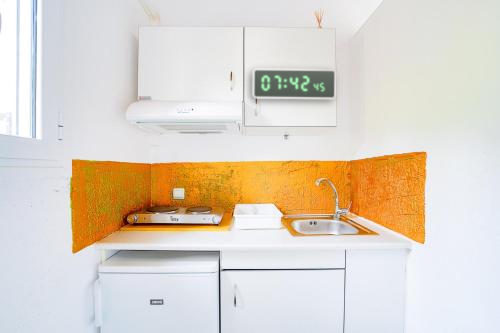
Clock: 7.42
